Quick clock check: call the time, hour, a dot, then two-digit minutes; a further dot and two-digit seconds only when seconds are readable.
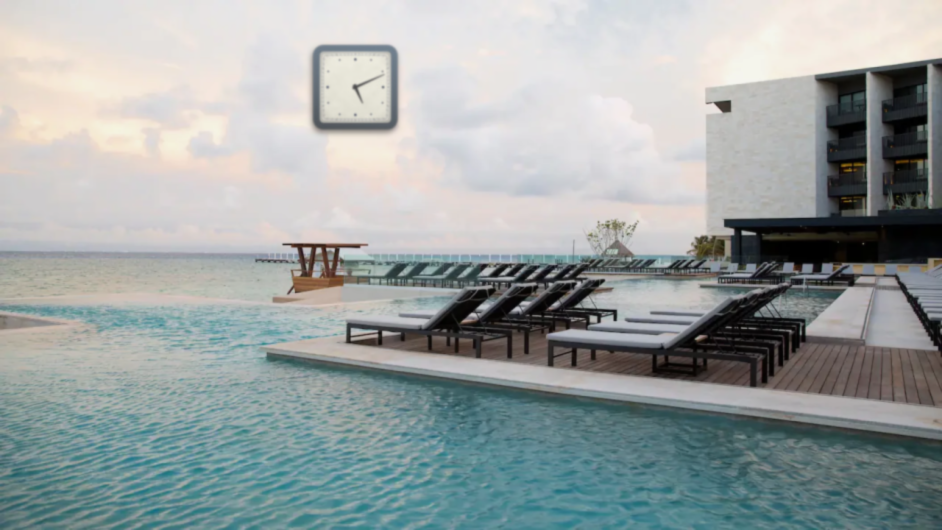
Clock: 5.11
